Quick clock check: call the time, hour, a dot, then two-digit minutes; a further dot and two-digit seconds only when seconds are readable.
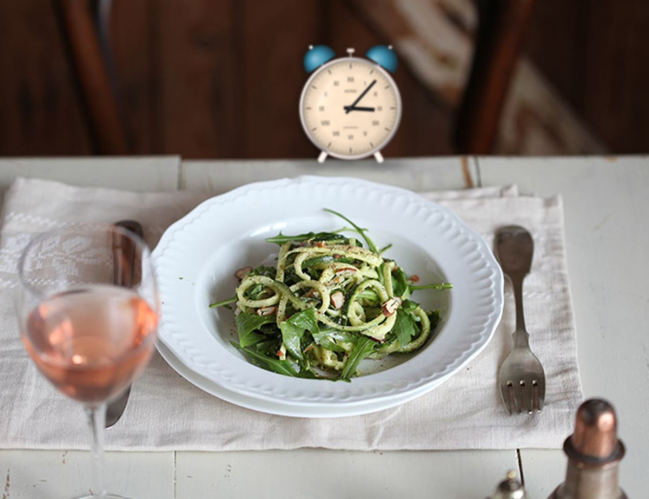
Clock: 3.07
